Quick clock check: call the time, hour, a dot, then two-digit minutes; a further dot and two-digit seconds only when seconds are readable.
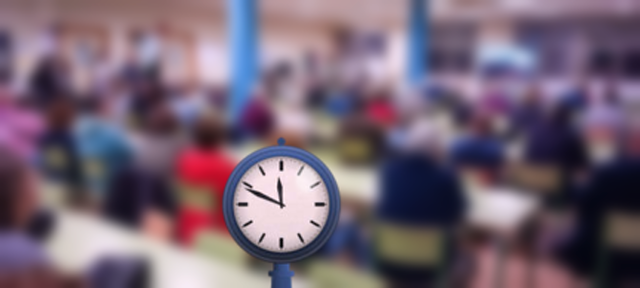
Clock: 11.49
